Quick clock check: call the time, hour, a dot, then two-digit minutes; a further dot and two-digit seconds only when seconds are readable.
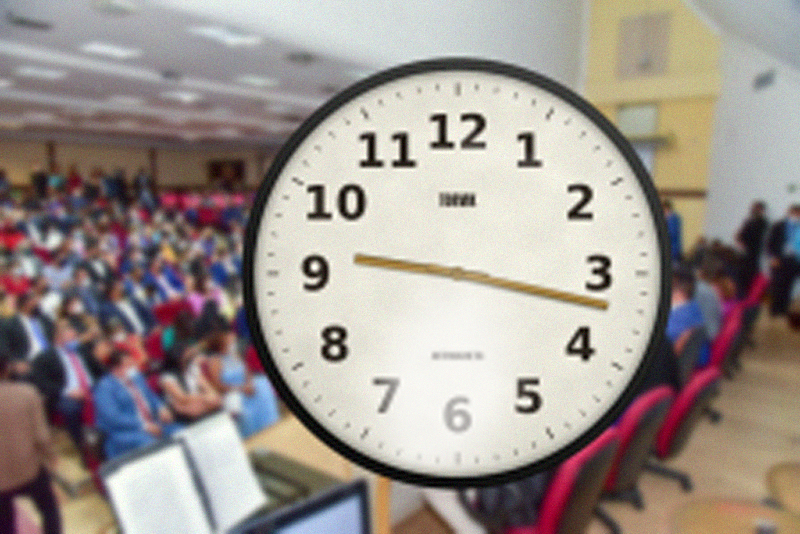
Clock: 9.17
